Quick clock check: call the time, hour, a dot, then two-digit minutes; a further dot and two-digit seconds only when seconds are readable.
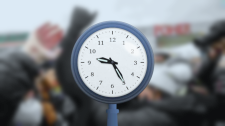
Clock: 9.25
